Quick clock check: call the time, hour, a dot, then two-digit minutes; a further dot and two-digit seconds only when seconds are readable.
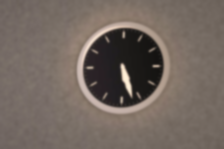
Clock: 5.27
